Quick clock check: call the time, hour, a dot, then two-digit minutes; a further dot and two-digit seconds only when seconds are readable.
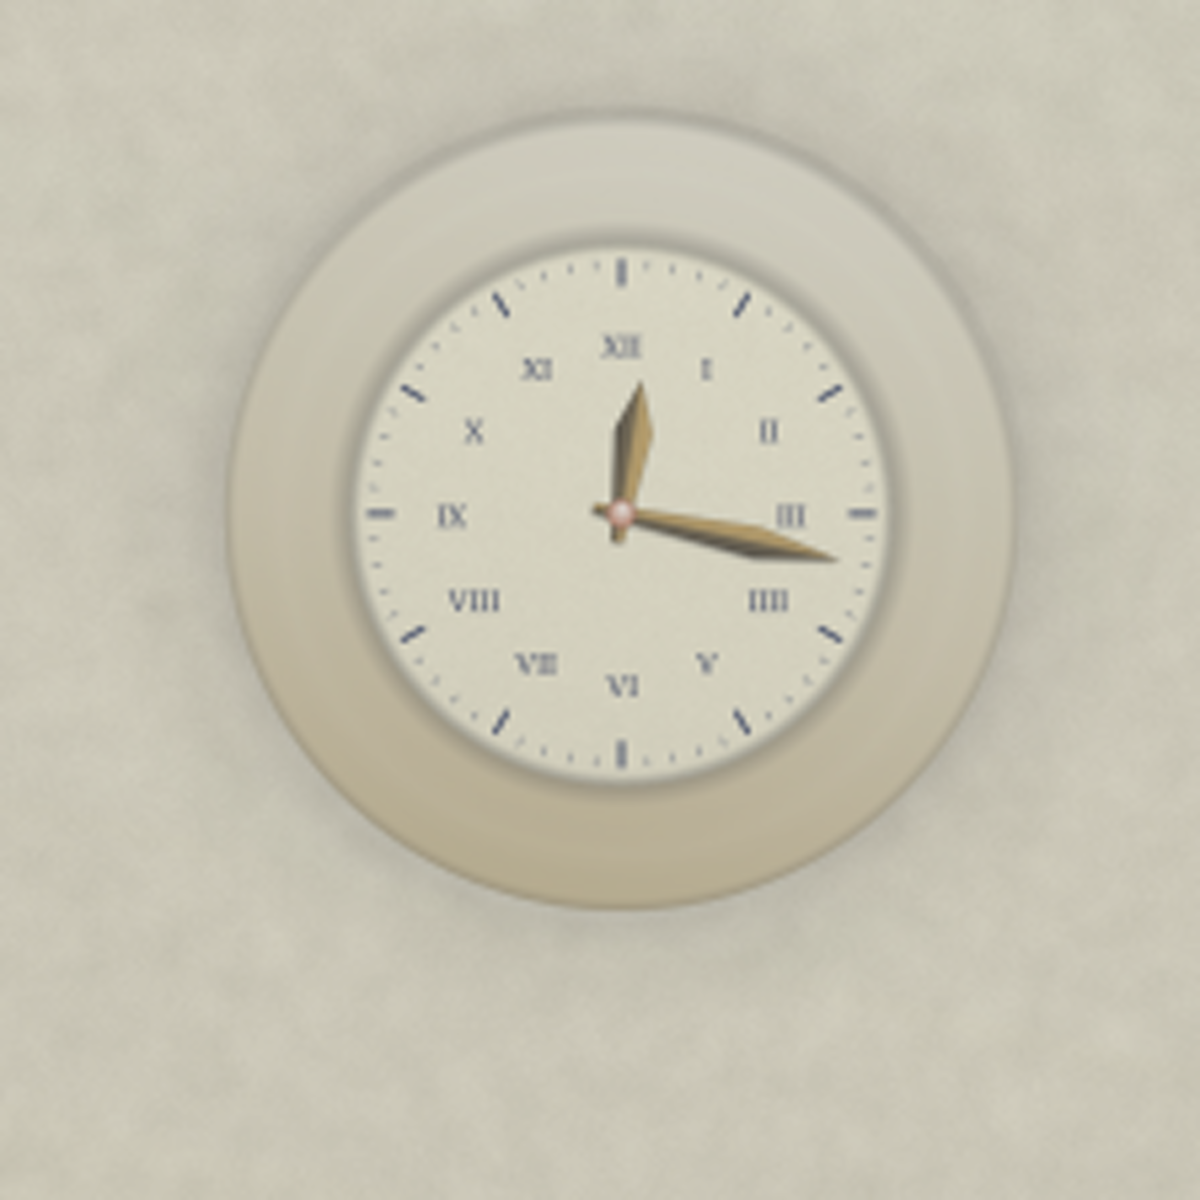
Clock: 12.17
